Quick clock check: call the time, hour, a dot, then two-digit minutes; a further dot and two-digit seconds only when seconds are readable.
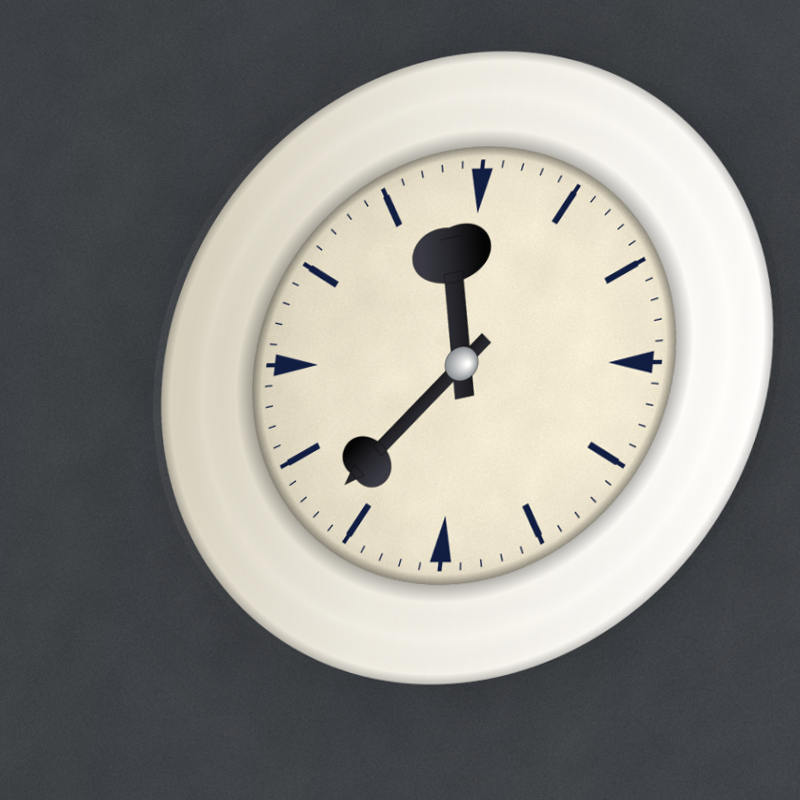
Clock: 11.37
